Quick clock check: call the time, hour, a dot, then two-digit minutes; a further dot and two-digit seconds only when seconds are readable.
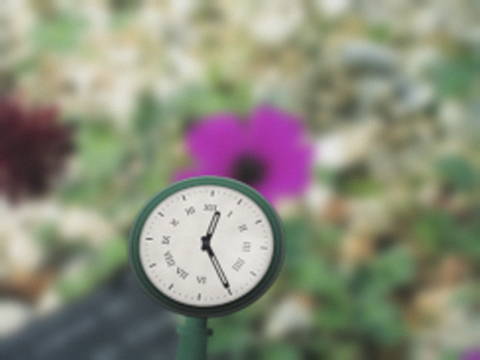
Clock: 12.25
